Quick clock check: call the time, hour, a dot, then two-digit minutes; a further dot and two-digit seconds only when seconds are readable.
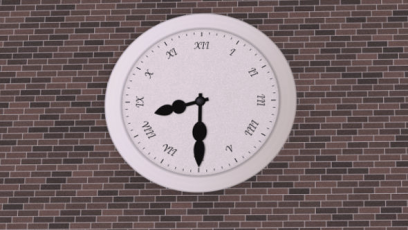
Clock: 8.30
